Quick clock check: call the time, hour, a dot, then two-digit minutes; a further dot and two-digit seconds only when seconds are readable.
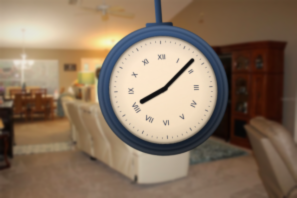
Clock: 8.08
